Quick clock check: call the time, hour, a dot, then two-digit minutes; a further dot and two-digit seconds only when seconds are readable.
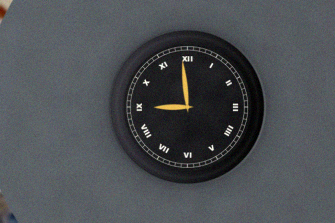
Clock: 8.59
